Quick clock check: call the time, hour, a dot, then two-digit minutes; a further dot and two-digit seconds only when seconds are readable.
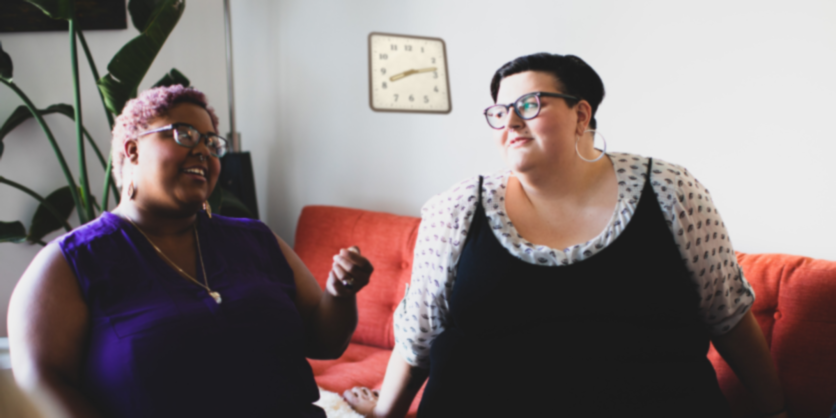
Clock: 8.13
